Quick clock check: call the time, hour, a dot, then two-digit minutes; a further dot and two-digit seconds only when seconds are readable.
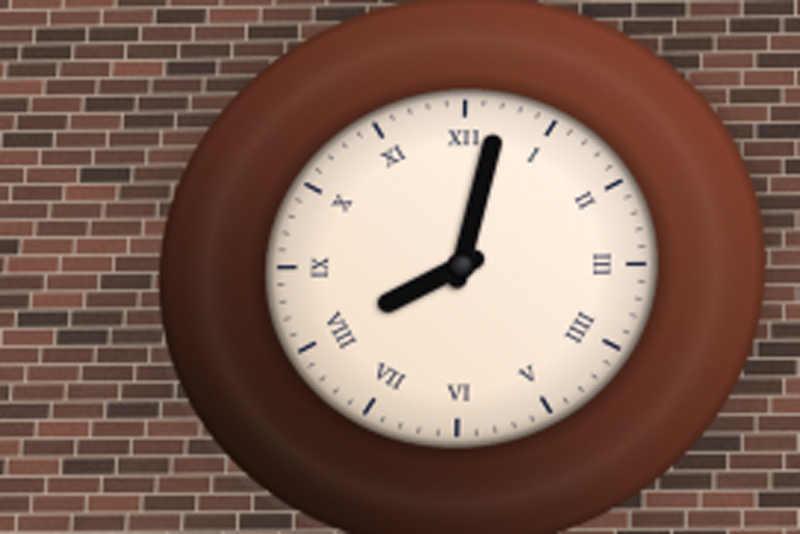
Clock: 8.02
